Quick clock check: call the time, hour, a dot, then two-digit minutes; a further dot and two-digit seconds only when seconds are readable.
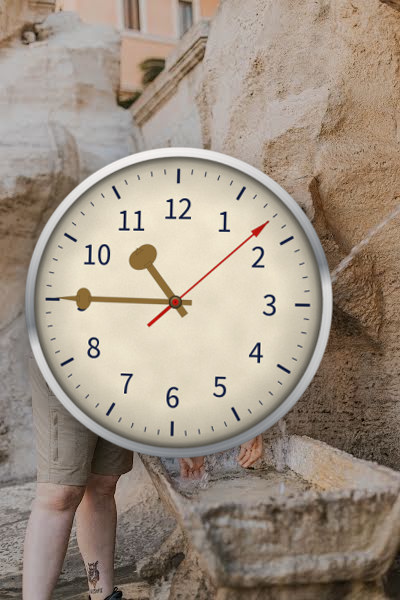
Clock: 10.45.08
